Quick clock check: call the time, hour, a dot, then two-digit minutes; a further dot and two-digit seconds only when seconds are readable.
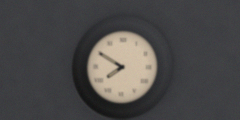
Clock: 7.50
